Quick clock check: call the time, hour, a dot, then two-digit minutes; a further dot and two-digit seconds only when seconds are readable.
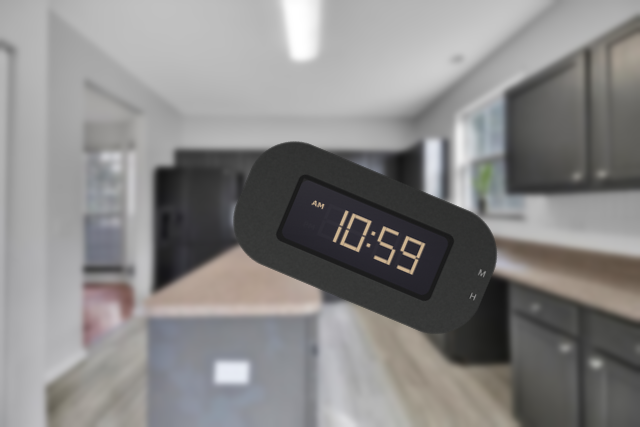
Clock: 10.59
